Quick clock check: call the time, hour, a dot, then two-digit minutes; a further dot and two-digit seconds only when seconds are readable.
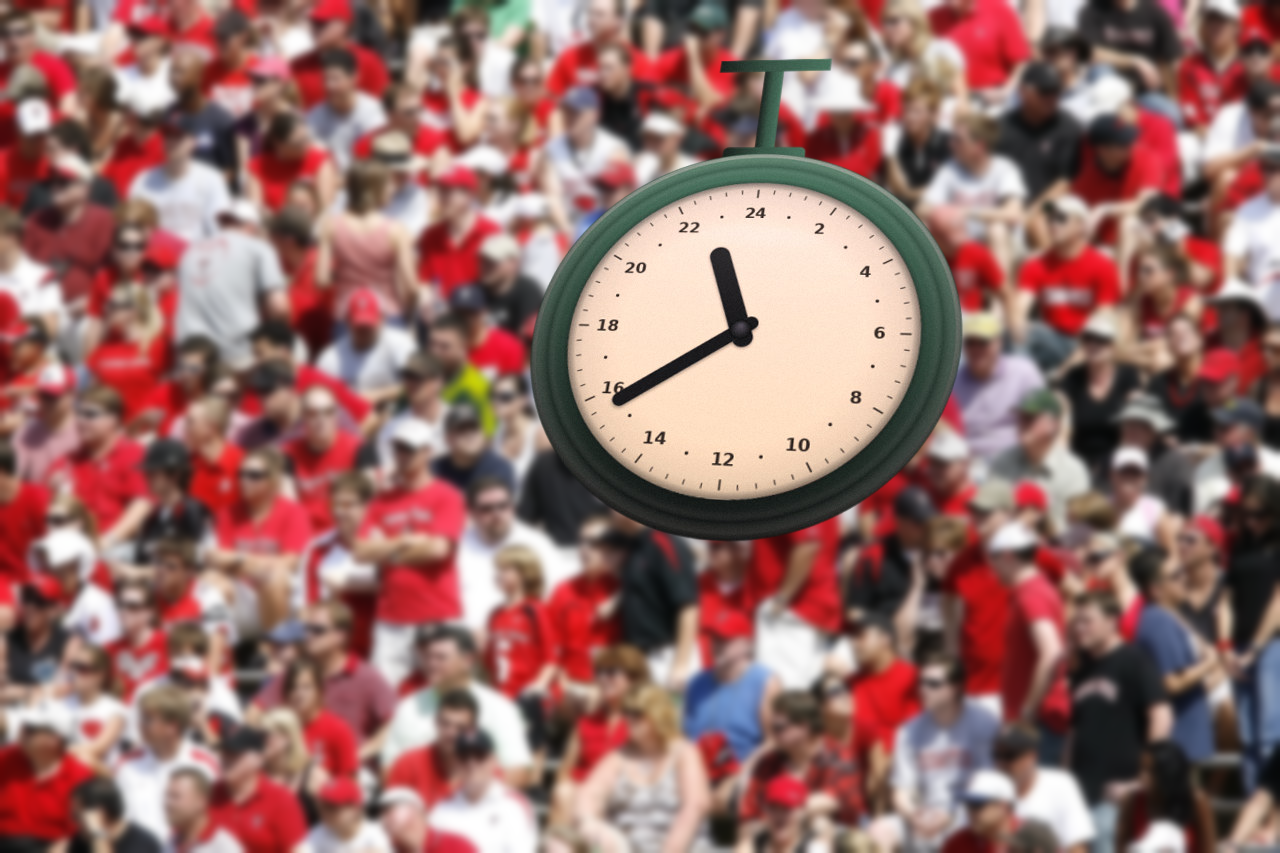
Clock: 22.39
